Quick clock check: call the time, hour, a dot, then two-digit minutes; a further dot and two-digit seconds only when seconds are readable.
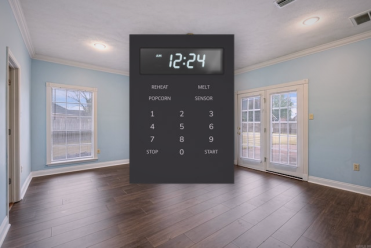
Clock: 12.24
